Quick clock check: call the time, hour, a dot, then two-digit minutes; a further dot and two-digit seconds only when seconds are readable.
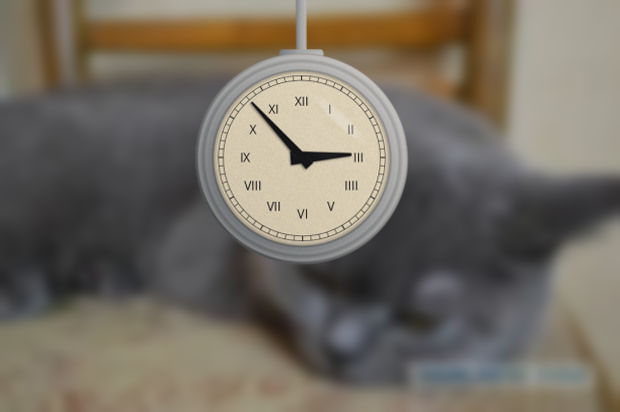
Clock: 2.53
